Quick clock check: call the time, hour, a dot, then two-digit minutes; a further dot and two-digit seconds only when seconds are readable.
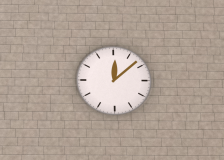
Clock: 12.08
